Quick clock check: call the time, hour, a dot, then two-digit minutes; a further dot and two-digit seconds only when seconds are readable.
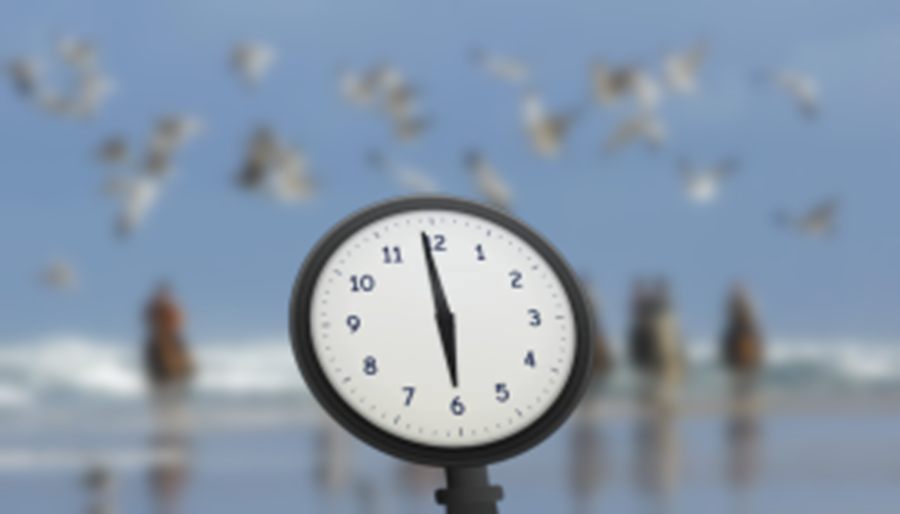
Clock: 5.59
